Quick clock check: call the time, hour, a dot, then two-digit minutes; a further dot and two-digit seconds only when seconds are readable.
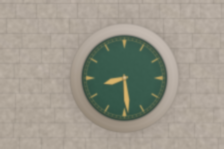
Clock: 8.29
